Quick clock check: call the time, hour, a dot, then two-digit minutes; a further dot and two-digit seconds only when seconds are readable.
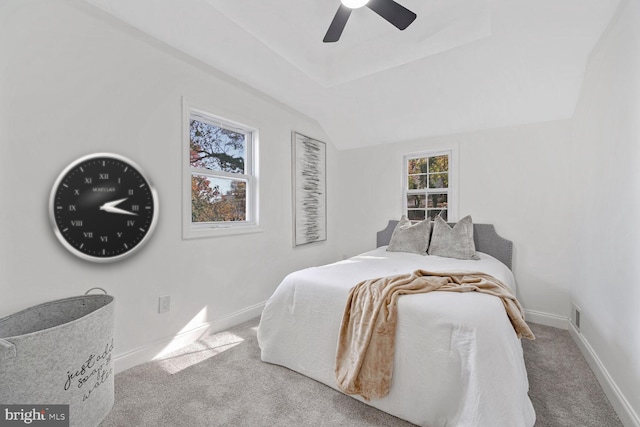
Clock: 2.17
